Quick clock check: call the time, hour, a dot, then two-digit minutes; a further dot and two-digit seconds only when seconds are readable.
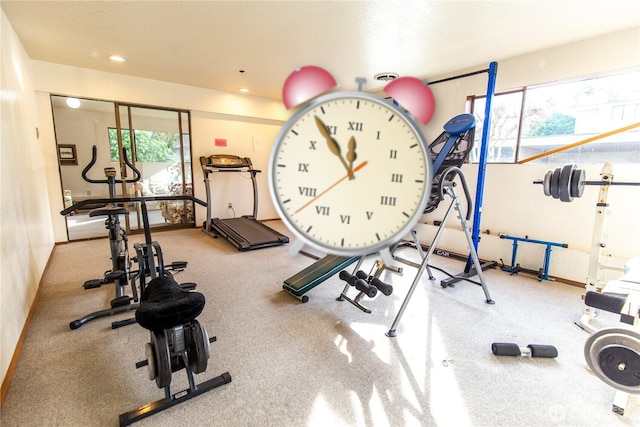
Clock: 11.53.38
